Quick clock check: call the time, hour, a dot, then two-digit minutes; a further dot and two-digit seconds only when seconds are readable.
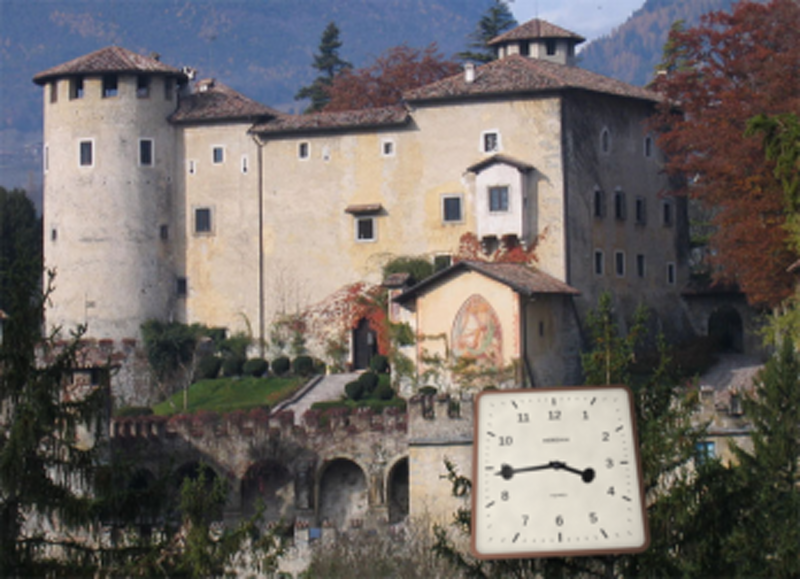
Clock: 3.44
